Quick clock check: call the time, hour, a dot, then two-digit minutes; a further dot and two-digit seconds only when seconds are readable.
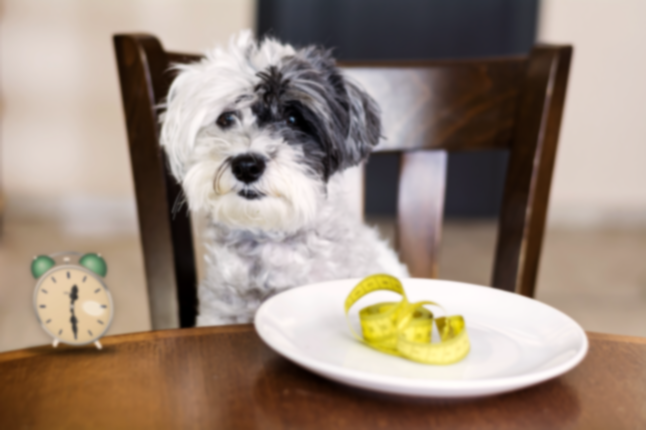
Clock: 12.30
